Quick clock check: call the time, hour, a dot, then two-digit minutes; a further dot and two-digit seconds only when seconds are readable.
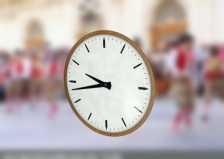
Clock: 9.43
